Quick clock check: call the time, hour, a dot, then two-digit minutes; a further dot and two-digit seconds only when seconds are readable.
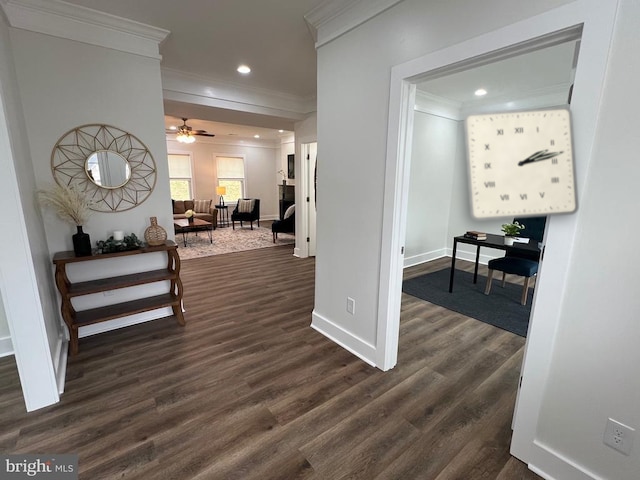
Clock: 2.13
